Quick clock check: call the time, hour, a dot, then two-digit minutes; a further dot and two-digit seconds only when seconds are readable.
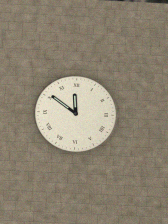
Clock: 11.51
